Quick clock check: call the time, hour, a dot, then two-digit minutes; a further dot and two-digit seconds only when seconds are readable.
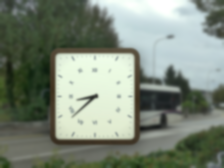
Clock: 8.38
